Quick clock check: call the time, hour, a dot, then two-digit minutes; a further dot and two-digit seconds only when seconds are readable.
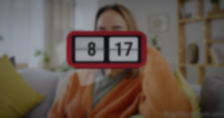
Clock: 8.17
